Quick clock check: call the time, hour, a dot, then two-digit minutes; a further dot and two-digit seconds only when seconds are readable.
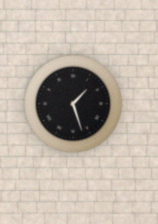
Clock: 1.27
